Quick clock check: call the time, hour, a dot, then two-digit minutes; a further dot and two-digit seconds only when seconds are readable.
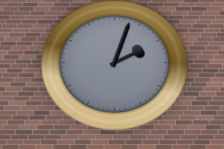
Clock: 2.03
